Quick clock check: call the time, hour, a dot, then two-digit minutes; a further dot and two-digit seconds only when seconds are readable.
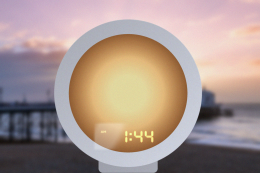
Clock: 1.44
